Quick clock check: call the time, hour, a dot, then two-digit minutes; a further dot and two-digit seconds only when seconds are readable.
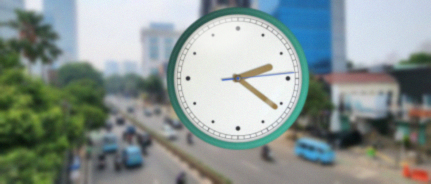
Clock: 2.21.14
